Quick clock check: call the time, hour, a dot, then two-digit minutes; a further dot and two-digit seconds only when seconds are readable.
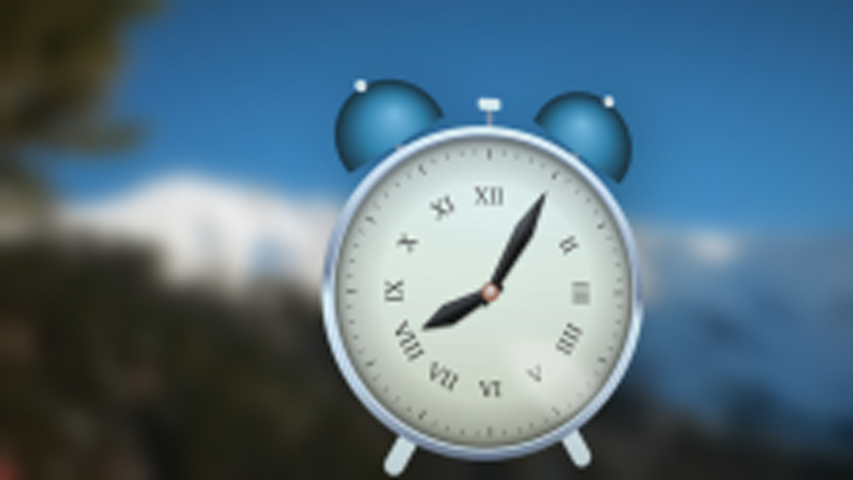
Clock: 8.05
